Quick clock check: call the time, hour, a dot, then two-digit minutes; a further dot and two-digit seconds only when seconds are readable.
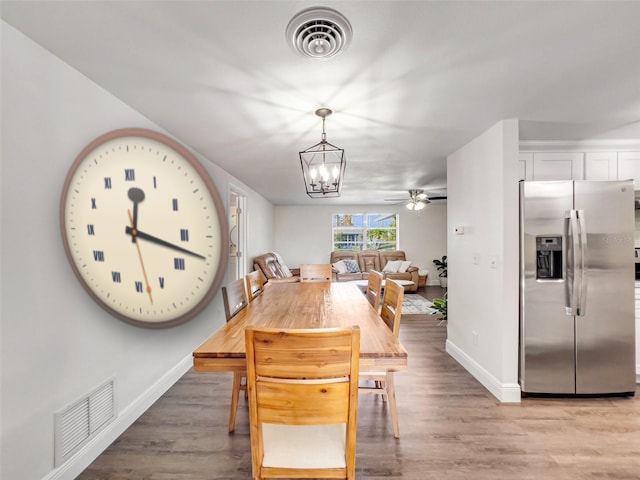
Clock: 12.17.28
